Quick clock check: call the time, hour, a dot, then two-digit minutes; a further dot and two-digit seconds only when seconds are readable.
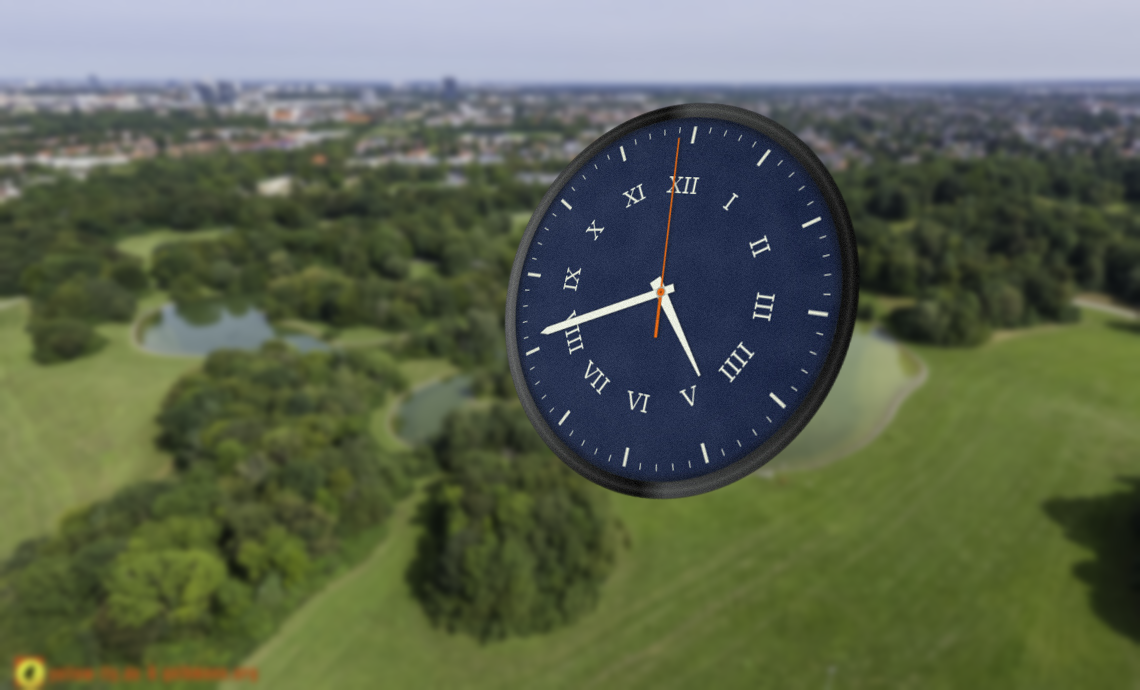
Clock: 4.40.59
